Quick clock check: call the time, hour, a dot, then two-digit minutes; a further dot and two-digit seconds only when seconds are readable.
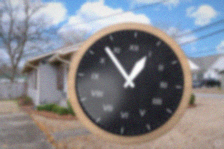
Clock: 12.53
